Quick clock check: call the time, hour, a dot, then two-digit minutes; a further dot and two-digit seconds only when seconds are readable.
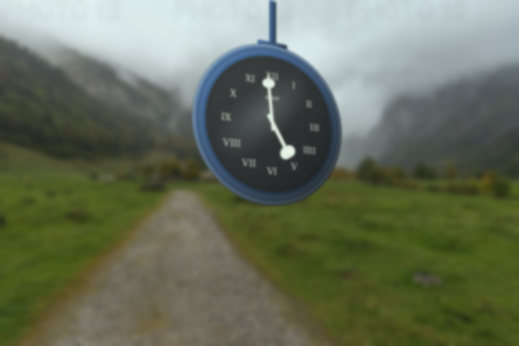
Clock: 4.59
